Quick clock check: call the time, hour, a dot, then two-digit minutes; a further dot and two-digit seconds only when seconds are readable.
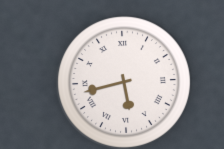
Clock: 5.43
